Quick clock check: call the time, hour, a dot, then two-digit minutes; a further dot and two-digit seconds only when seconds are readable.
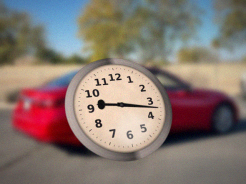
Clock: 9.17
